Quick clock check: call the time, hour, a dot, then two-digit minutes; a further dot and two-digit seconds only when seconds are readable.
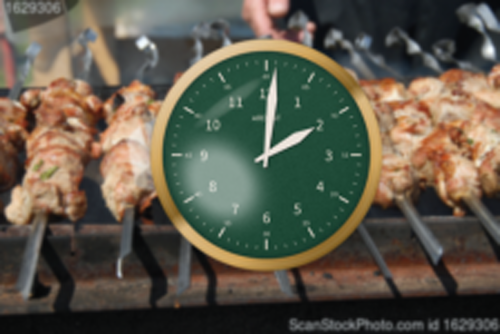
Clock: 2.01
